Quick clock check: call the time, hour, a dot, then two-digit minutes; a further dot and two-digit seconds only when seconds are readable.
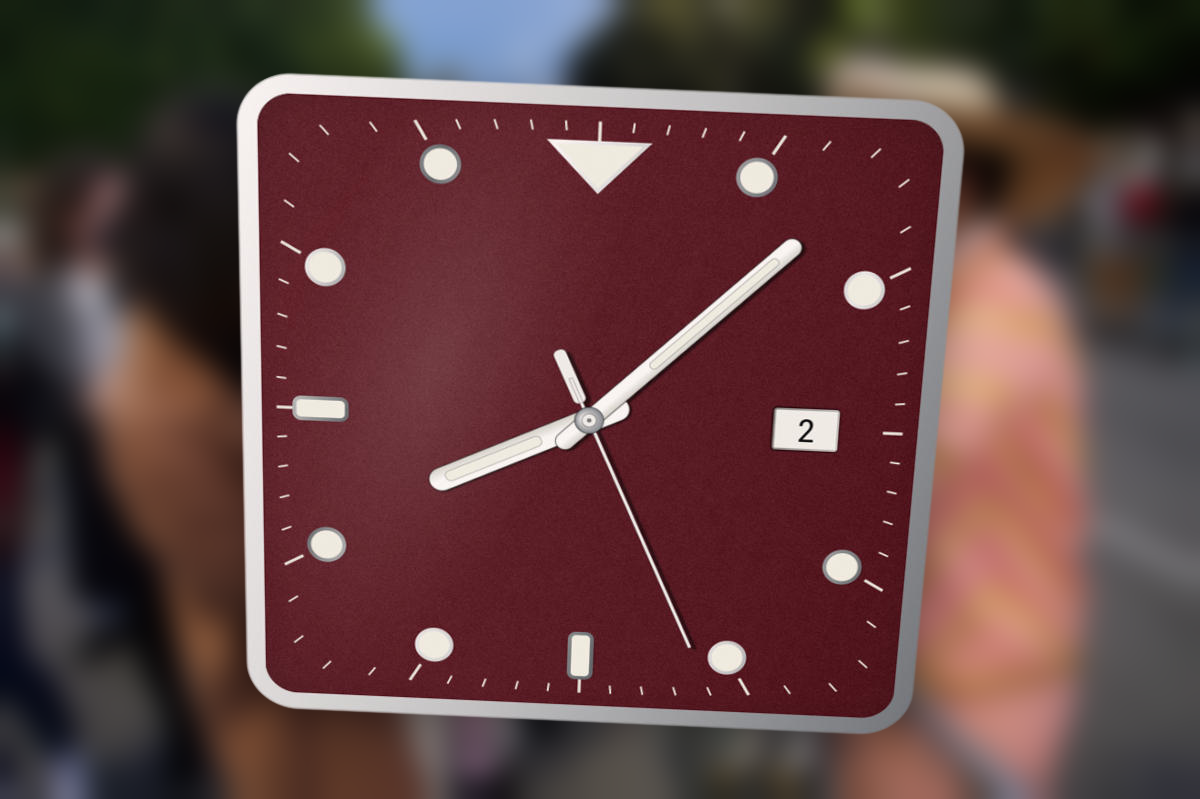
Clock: 8.07.26
